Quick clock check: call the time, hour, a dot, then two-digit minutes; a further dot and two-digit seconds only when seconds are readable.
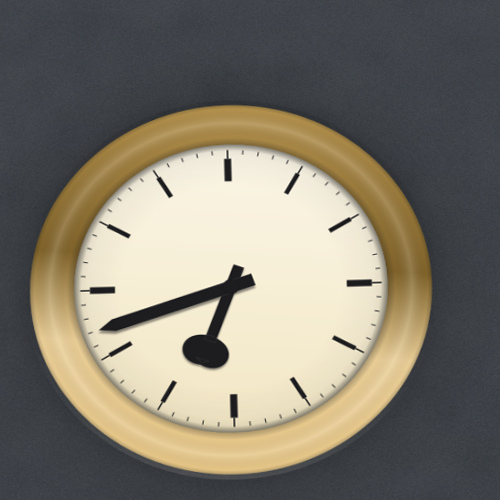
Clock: 6.42
